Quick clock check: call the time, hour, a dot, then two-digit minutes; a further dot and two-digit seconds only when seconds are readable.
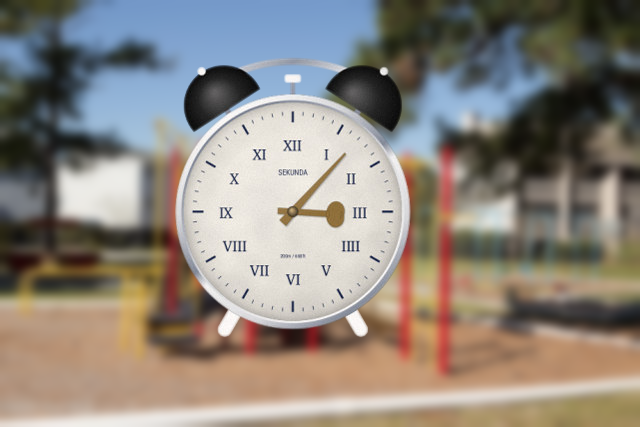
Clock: 3.07
